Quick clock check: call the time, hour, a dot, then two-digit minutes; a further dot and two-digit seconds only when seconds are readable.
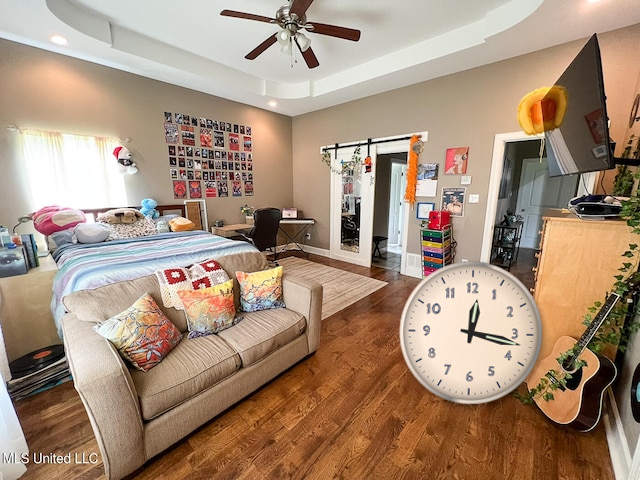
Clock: 12.17
